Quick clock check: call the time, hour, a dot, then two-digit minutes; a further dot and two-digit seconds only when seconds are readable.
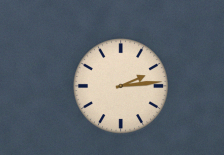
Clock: 2.14
